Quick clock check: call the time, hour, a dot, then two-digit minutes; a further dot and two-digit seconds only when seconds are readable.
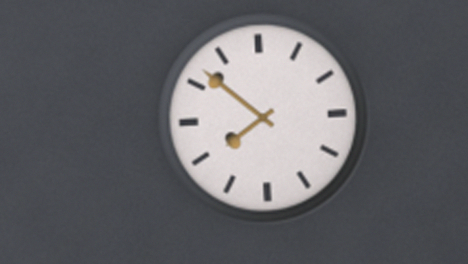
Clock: 7.52
